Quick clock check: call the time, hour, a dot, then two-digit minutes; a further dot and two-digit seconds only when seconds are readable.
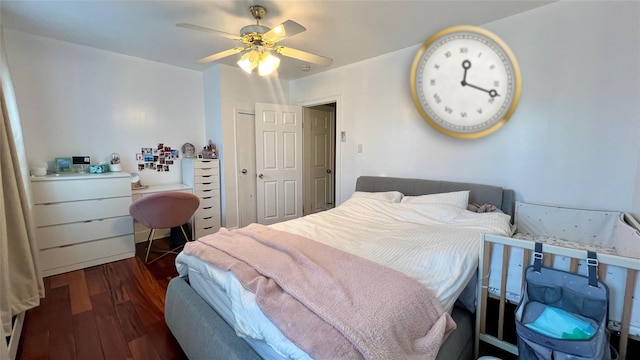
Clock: 12.18
